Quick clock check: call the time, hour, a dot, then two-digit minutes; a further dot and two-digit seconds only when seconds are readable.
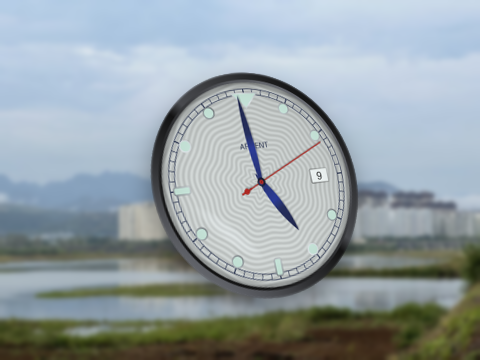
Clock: 4.59.11
